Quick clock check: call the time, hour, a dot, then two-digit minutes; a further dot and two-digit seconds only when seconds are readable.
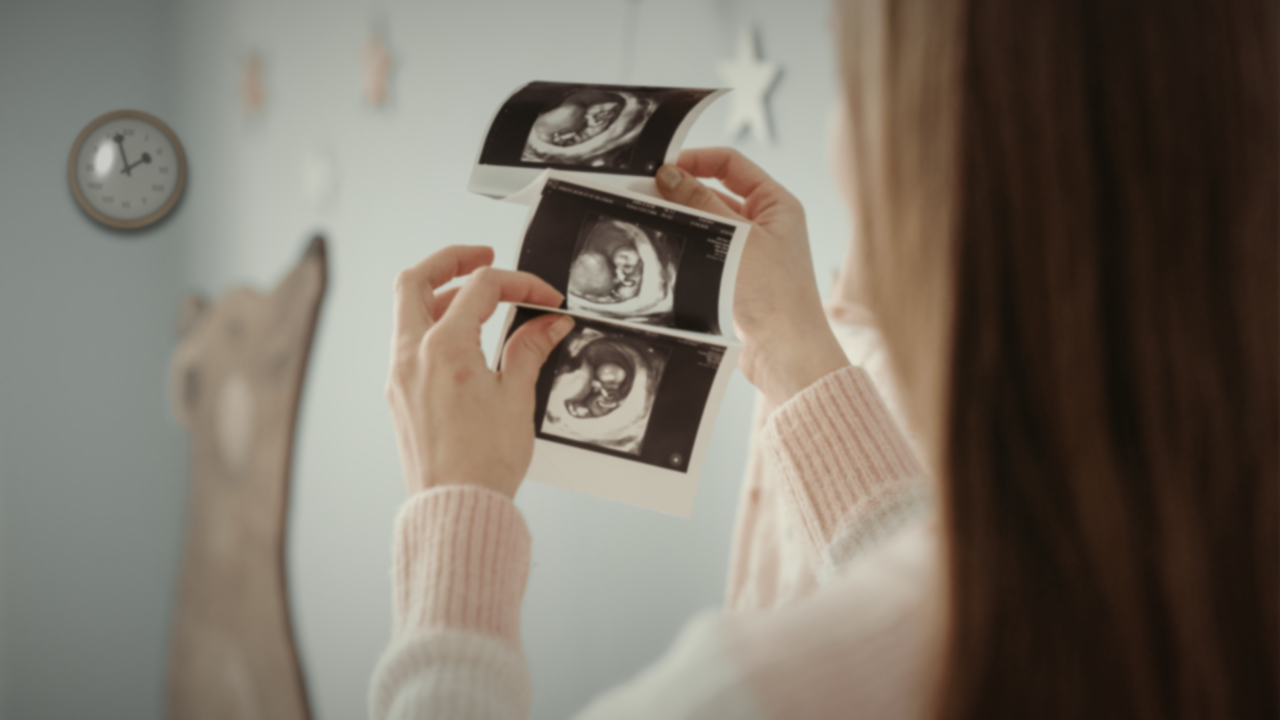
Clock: 1.57
